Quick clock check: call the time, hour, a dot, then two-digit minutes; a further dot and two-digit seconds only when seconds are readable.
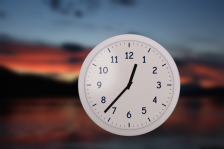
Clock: 12.37
